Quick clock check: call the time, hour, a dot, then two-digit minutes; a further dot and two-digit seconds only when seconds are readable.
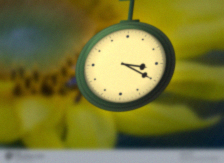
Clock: 3.20
